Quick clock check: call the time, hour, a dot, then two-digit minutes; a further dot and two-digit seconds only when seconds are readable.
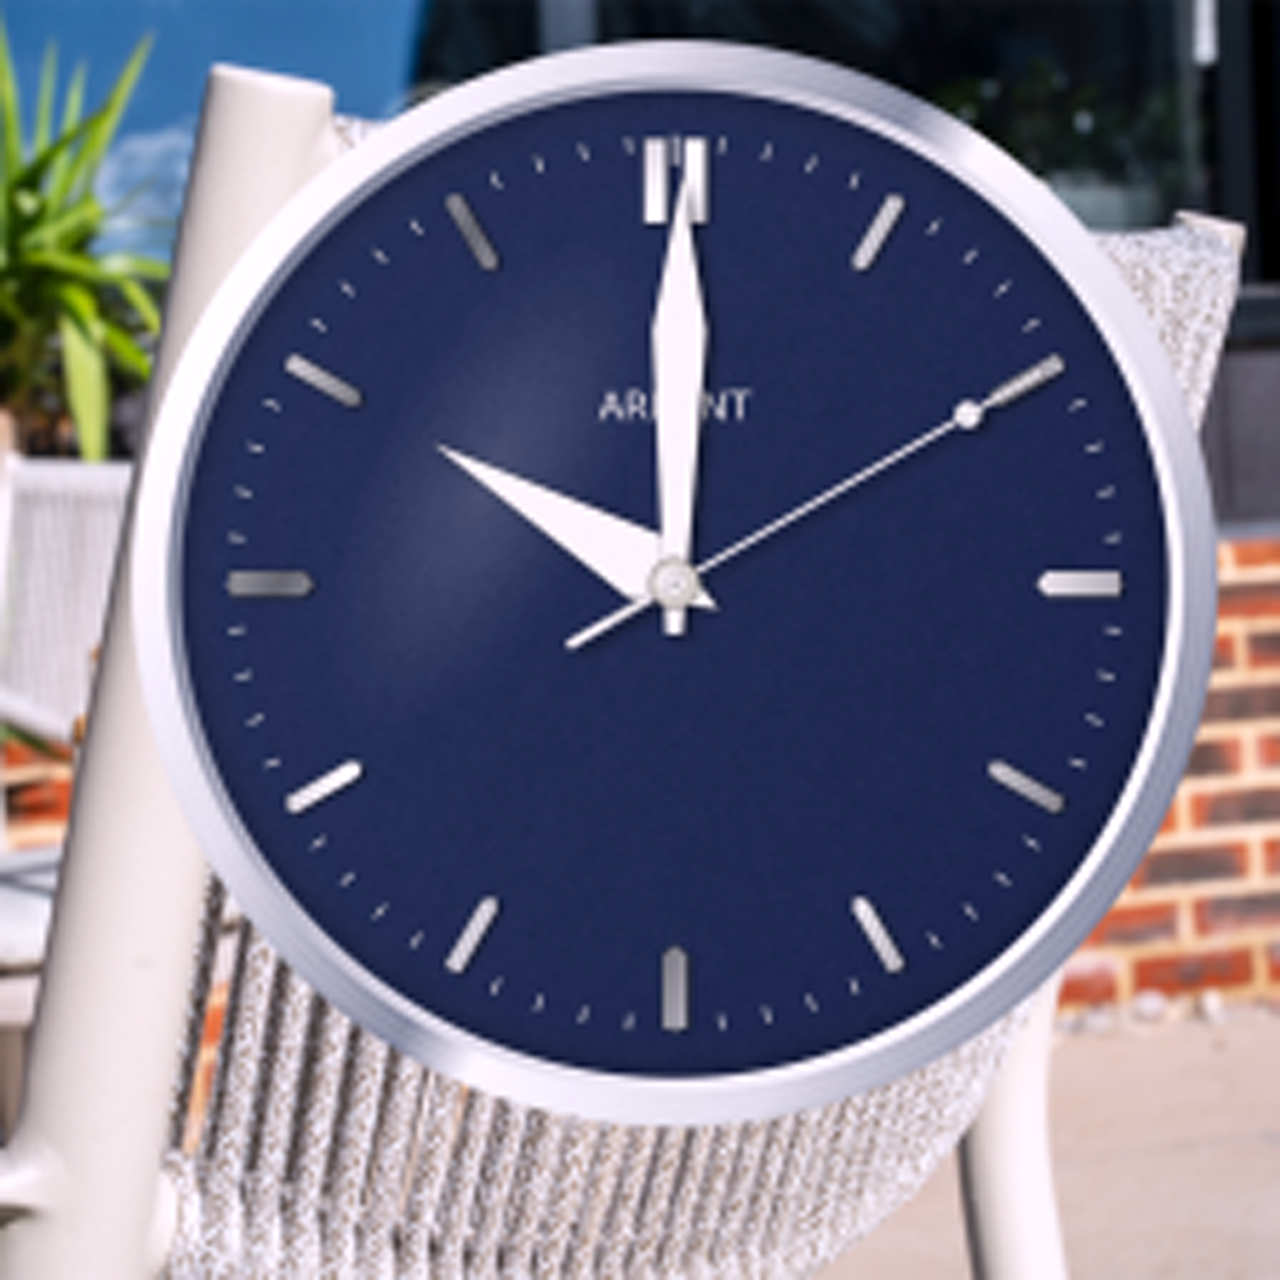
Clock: 10.00.10
